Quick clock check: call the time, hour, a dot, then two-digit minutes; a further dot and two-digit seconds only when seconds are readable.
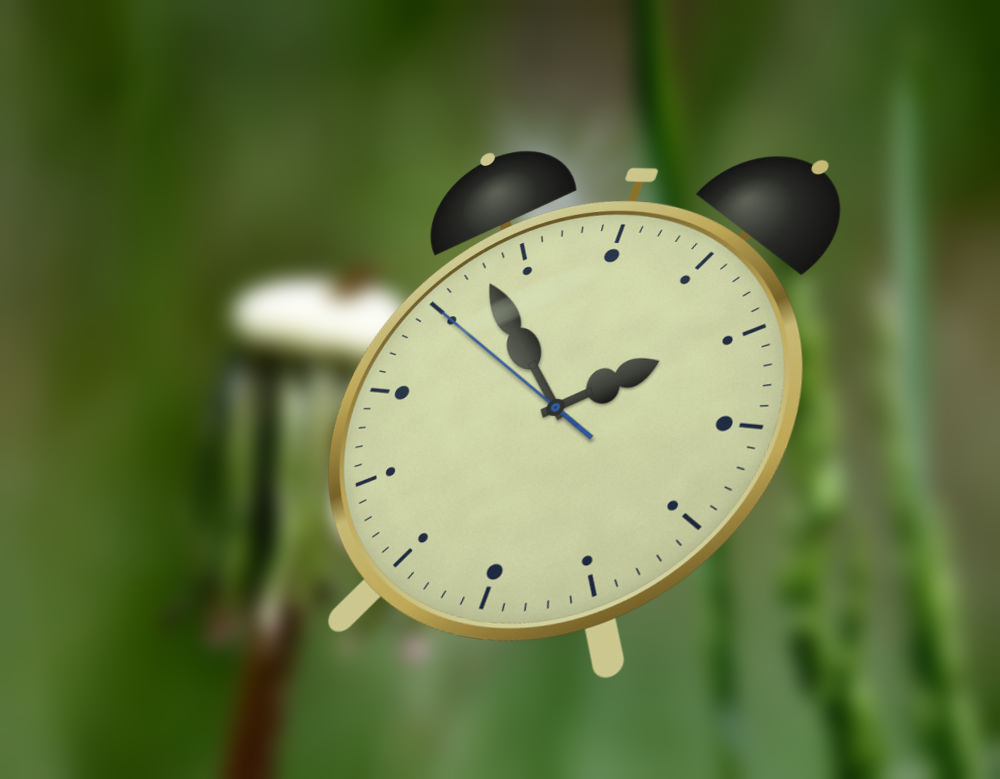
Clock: 1.52.50
